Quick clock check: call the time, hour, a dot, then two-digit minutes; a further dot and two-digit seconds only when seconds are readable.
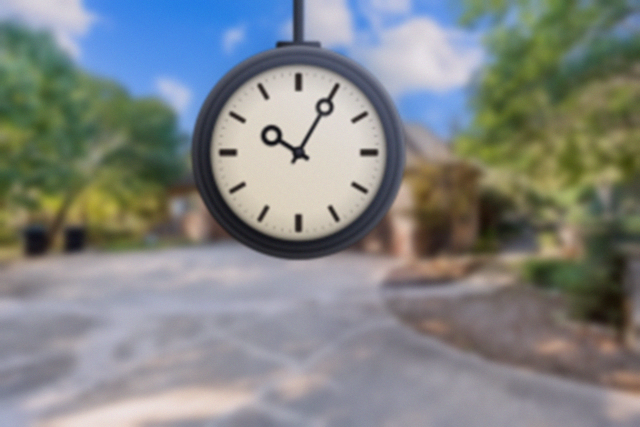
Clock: 10.05
